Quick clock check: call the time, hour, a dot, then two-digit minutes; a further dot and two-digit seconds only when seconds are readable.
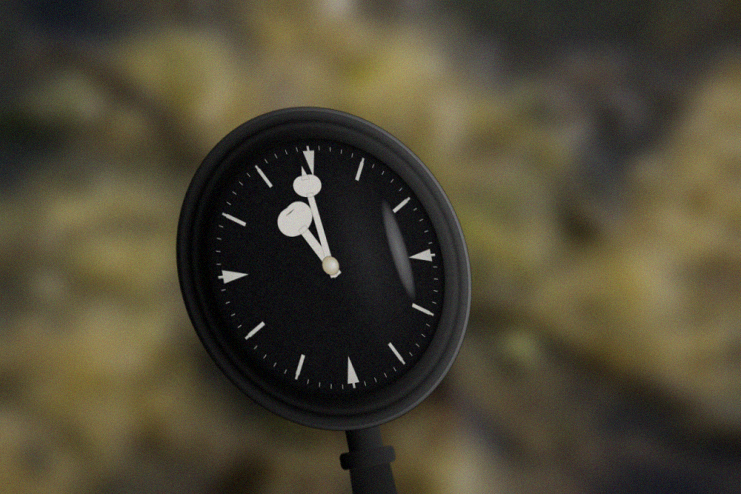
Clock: 10.59
